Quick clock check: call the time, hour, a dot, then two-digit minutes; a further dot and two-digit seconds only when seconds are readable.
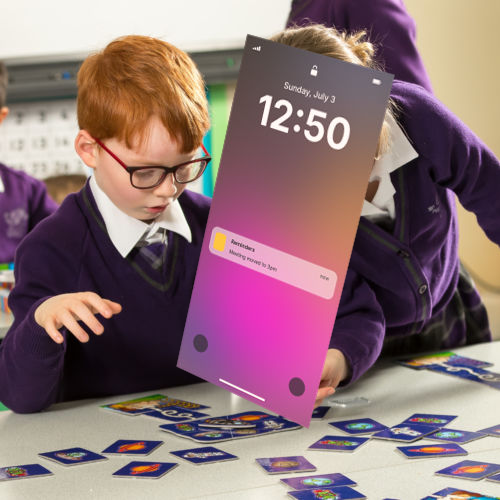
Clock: 12.50
